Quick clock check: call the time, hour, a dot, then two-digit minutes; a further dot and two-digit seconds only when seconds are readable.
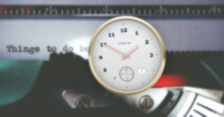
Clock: 1.50
